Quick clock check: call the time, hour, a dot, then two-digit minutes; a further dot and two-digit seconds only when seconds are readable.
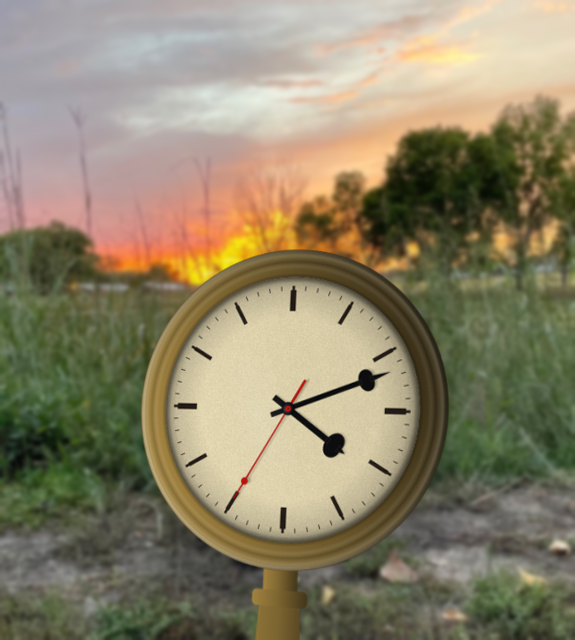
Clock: 4.11.35
